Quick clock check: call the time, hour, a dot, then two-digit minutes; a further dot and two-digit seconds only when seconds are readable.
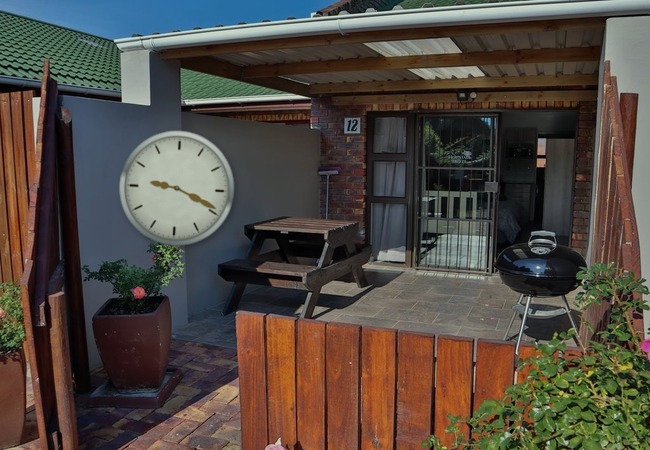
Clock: 9.19
